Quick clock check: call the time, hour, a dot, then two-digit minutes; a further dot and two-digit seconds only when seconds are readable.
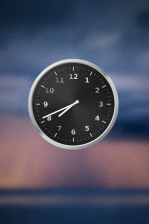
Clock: 7.41
